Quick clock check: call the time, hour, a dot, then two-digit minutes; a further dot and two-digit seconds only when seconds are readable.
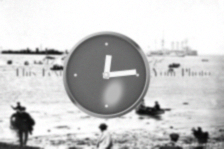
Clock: 12.14
